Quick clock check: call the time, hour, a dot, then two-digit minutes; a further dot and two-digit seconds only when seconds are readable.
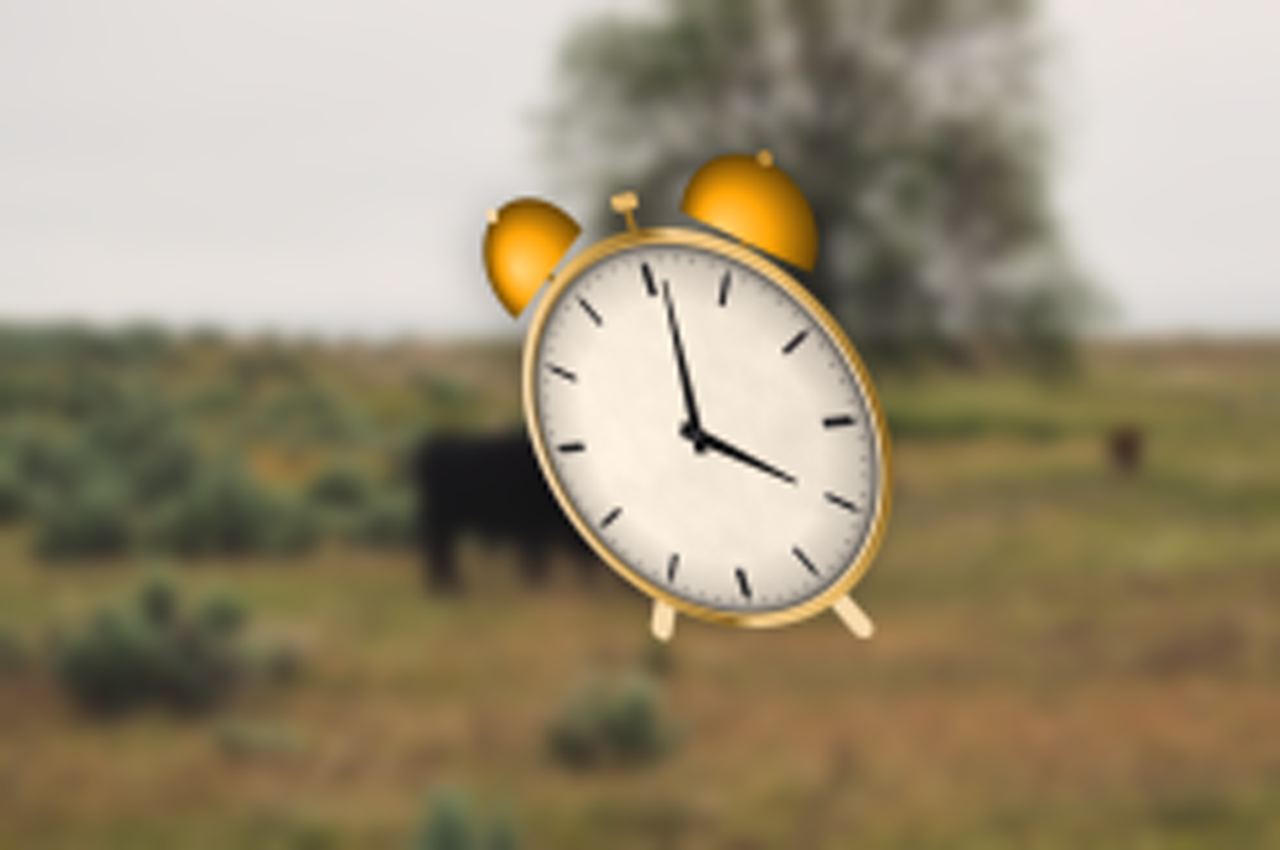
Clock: 4.01
